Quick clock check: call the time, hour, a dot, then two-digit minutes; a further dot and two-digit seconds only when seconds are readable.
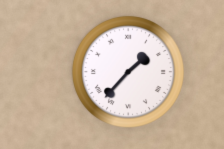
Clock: 1.37
